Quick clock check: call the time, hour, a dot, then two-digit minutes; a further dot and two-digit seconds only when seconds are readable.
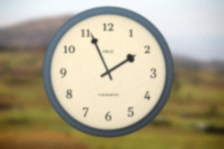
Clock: 1.56
